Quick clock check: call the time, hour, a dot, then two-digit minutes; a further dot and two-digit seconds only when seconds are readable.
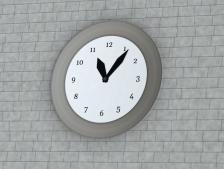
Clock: 11.06
